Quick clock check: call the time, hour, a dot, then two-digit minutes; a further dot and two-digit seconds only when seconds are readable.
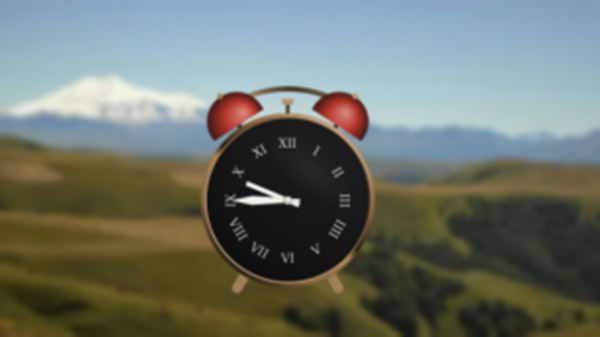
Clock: 9.45
